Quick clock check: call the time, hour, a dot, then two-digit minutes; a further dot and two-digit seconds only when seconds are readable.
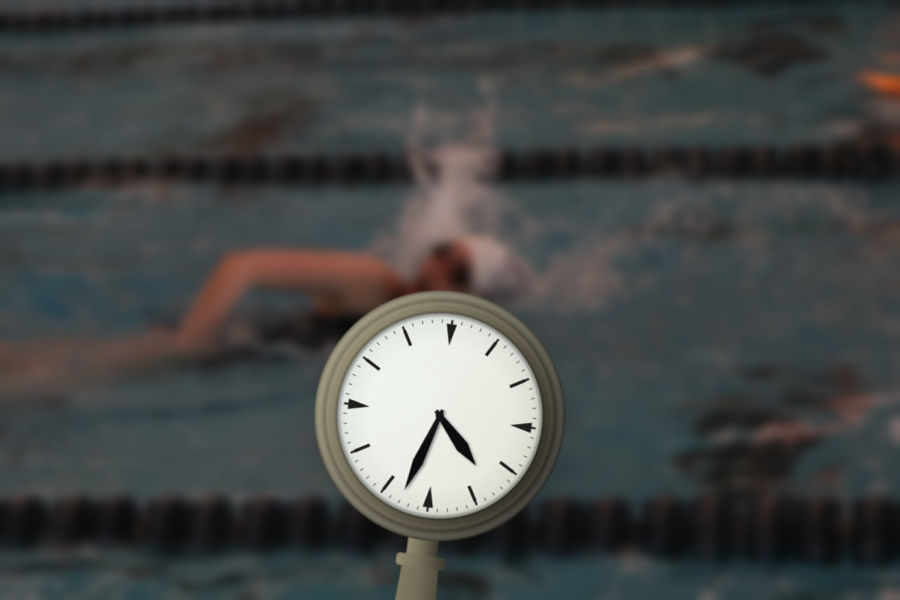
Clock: 4.33
